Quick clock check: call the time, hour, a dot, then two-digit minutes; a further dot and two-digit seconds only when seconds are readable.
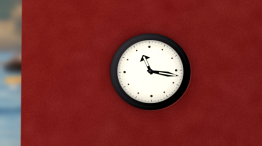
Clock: 11.17
